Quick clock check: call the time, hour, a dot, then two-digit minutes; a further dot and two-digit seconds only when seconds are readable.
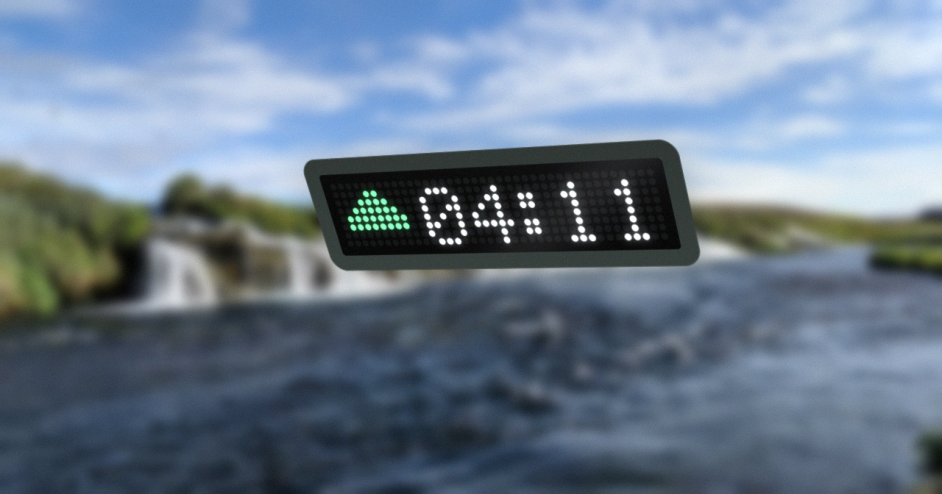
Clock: 4.11
